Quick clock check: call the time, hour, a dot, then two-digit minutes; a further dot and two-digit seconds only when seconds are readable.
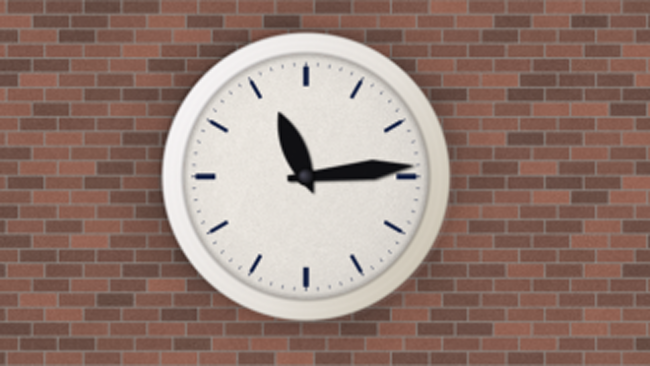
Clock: 11.14
